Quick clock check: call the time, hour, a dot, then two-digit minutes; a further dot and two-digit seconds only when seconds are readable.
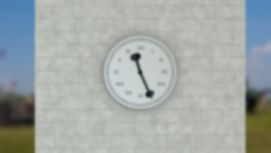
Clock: 11.26
